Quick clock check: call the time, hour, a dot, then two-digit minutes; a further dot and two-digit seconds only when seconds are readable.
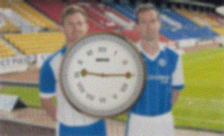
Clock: 9.15
